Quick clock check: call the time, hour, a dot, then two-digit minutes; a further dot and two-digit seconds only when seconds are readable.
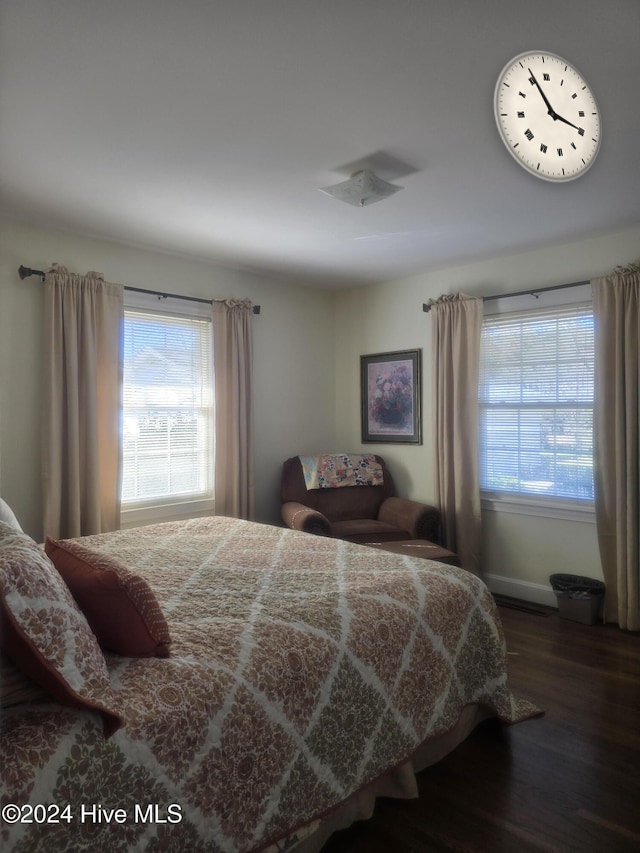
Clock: 3.56
